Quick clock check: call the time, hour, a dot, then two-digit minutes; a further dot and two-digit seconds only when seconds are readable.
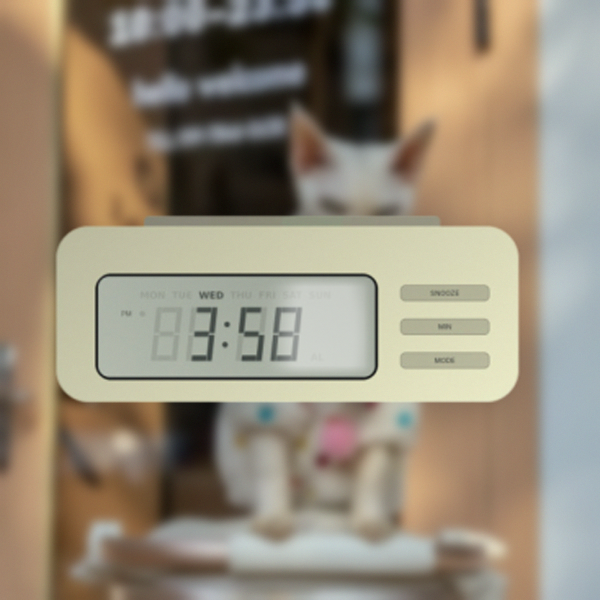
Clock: 3.58
